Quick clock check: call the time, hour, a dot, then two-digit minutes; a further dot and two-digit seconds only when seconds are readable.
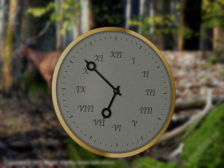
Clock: 6.52
